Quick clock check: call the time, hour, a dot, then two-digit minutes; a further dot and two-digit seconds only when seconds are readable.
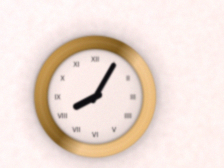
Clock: 8.05
